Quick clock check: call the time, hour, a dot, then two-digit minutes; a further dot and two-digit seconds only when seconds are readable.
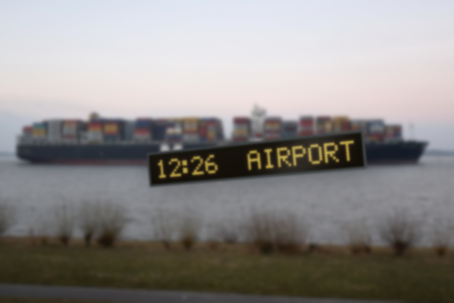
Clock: 12.26
